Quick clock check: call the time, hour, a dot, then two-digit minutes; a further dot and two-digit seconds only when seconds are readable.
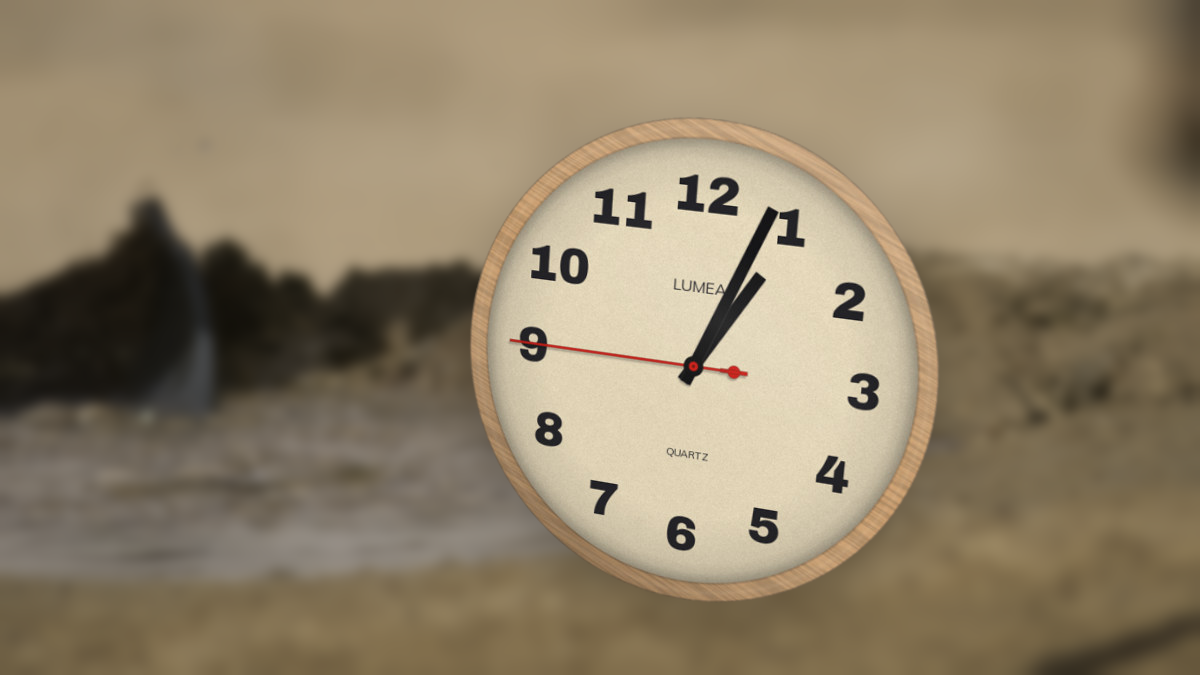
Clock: 1.03.45
